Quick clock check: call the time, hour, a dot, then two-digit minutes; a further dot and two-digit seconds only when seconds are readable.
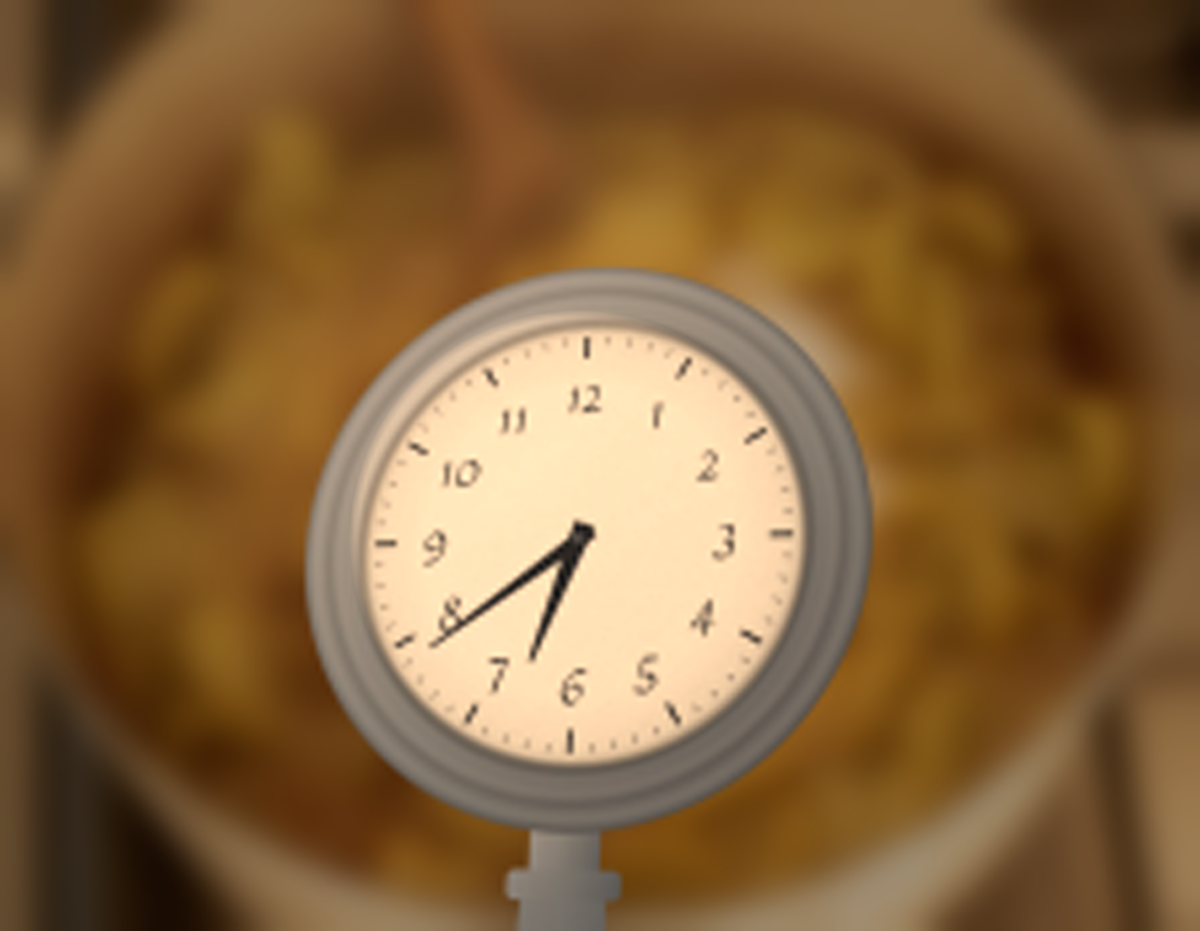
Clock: 6.39
